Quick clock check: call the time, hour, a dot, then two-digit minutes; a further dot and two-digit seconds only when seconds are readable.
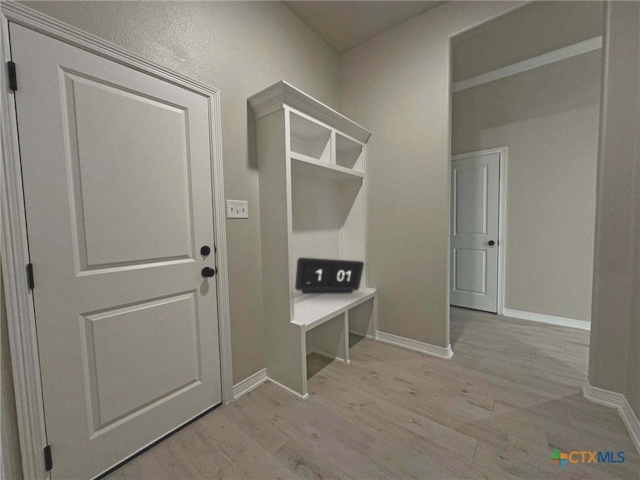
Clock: 1.01
